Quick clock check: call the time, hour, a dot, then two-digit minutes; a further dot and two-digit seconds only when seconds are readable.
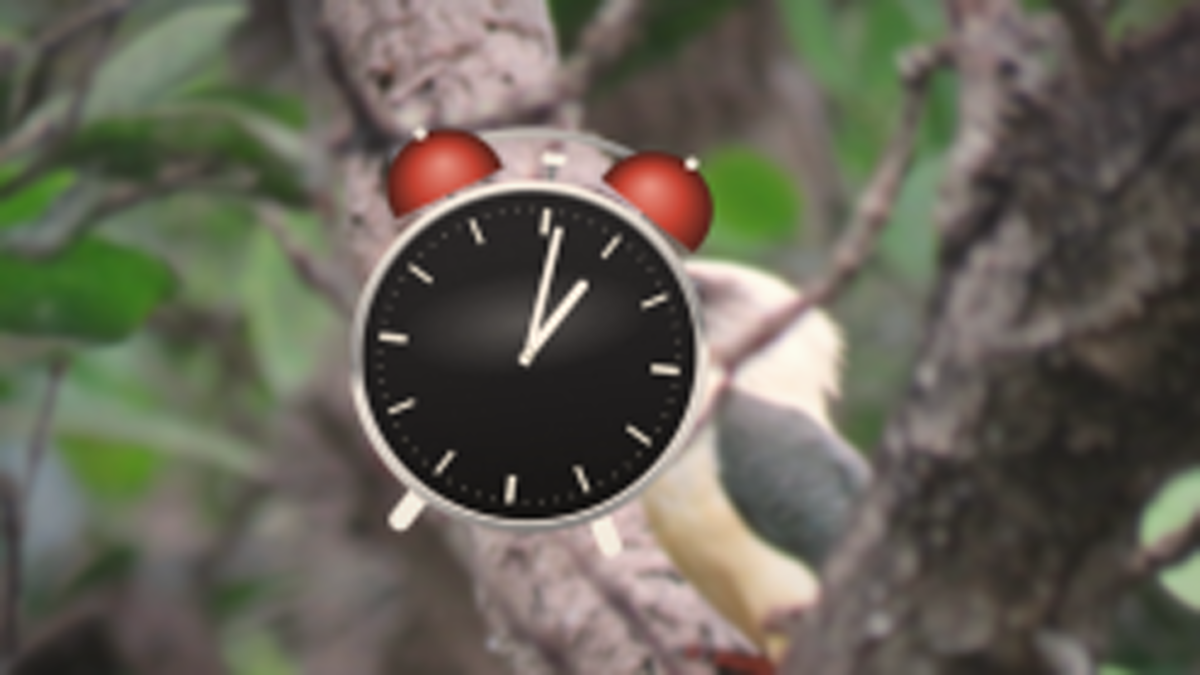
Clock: 1.01
